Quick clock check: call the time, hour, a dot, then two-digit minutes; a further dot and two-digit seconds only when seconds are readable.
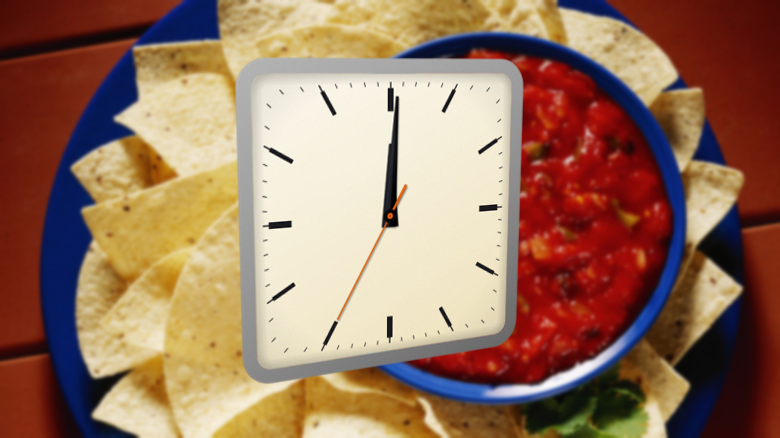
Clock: 12.00.35
